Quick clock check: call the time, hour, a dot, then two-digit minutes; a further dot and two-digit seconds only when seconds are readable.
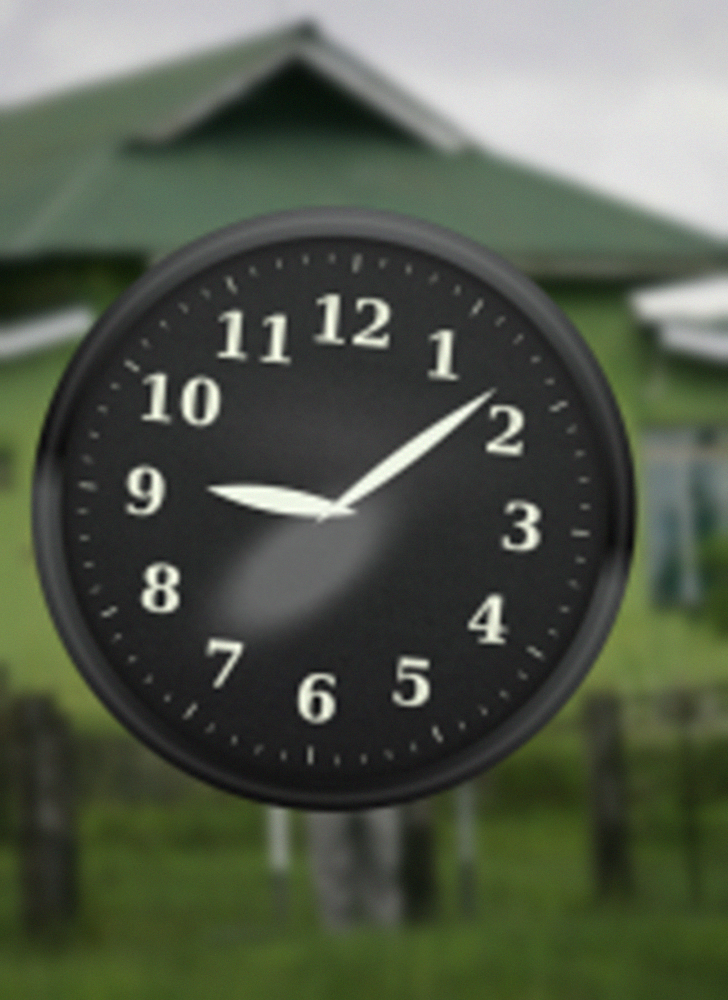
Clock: 9.08
